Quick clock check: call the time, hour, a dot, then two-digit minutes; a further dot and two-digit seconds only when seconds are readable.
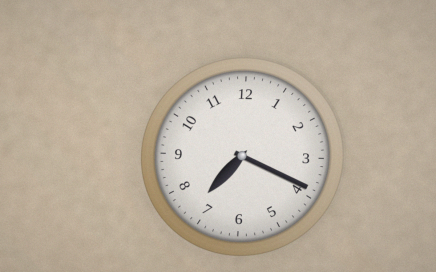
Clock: 7.19
